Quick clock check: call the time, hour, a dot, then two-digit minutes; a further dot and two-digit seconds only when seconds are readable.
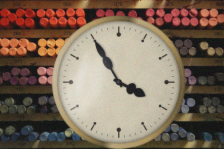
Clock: 3.55
